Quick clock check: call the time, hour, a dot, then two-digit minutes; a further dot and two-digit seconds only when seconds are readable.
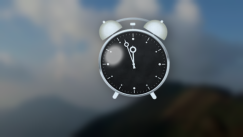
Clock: 11.57
